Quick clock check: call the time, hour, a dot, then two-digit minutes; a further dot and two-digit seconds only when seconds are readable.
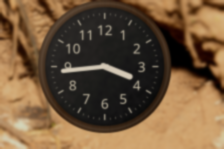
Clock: 3.44
